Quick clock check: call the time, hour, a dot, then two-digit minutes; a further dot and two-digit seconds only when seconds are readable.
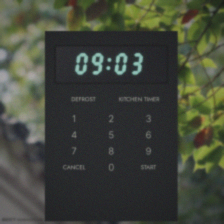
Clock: 9.03
